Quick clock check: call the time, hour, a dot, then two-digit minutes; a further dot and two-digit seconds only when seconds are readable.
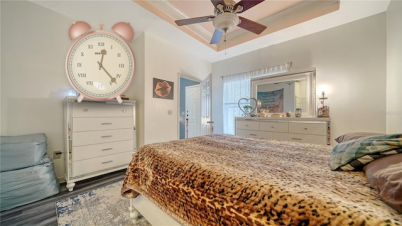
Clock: 12.23
